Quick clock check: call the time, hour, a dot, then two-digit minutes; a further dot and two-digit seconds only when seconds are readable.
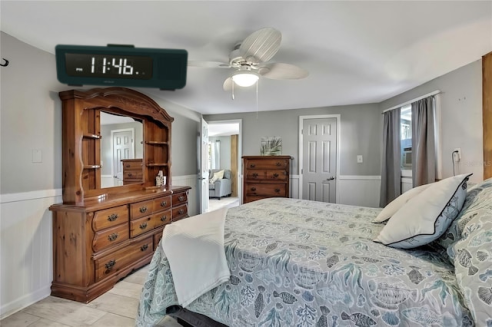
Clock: 11.46
